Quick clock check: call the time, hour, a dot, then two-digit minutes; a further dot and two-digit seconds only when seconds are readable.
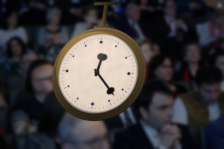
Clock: 12.23
